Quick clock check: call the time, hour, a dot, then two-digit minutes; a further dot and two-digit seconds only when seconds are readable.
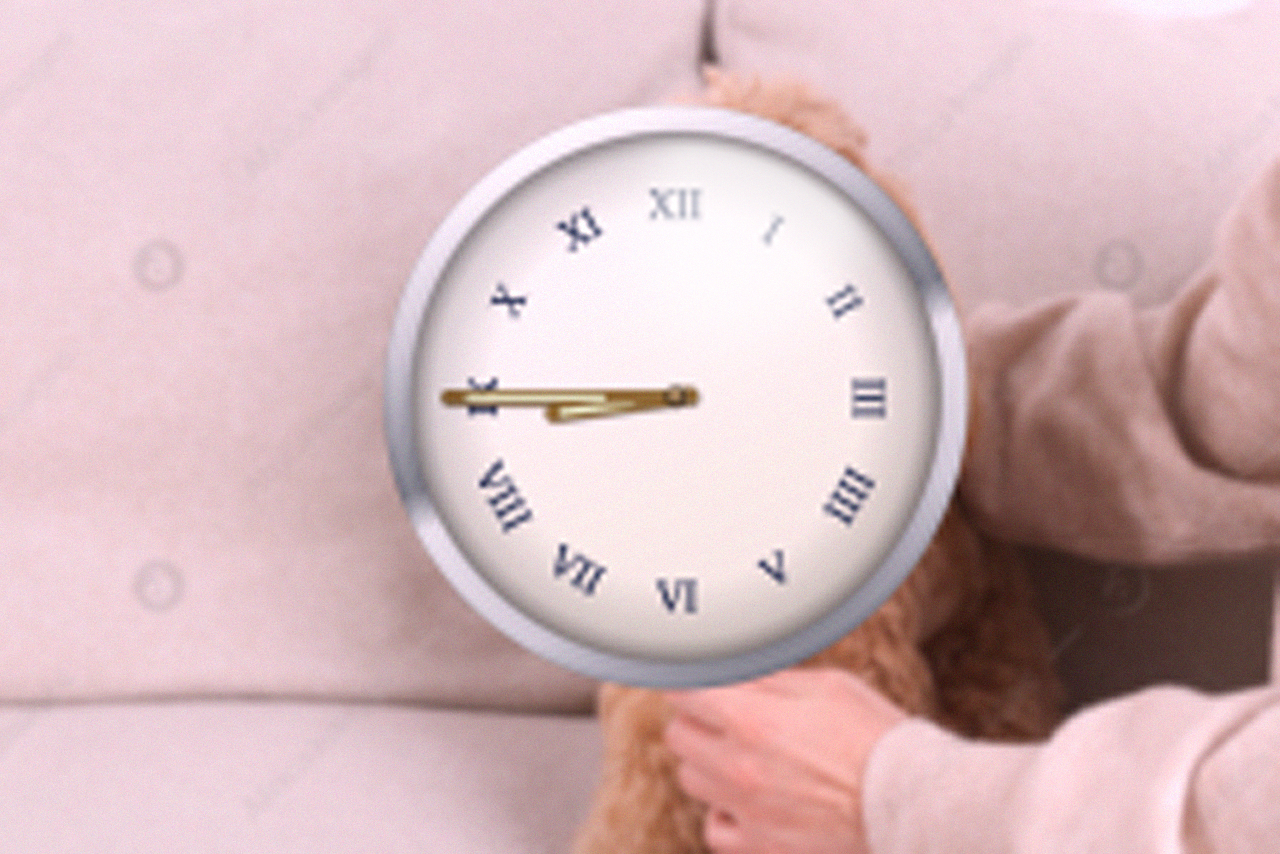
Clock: 8.45
